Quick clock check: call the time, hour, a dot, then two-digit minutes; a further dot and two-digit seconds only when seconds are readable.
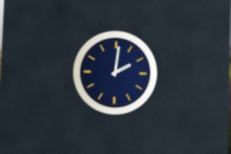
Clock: 2.01
